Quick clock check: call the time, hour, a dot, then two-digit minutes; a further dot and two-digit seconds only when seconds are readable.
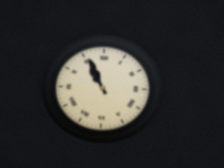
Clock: 10.56
